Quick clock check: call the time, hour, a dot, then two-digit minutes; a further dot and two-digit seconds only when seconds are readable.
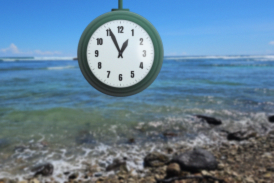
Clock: 12.56
